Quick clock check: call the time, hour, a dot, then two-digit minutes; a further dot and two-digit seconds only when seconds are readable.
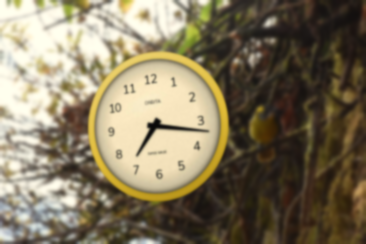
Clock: 7.17
